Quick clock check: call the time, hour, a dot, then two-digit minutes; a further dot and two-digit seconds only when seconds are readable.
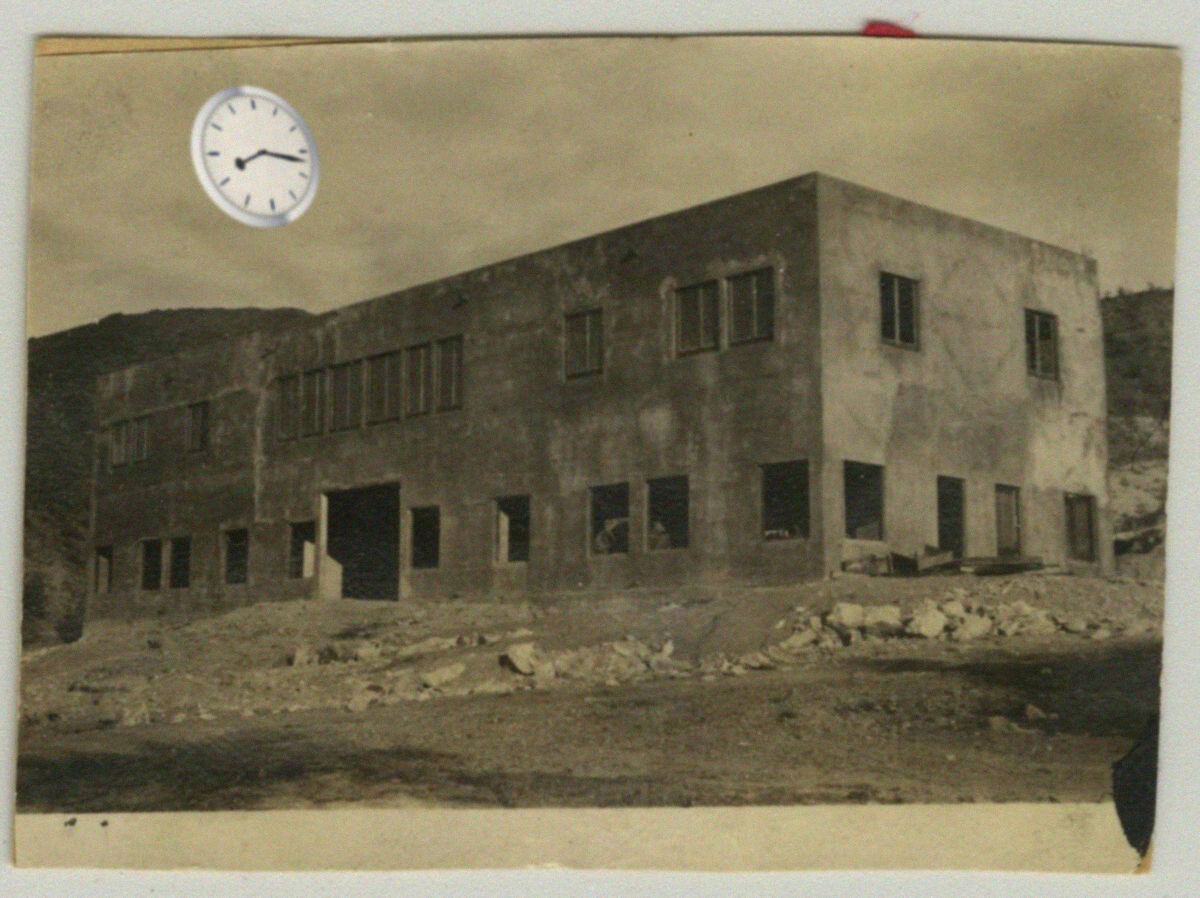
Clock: 8.17
